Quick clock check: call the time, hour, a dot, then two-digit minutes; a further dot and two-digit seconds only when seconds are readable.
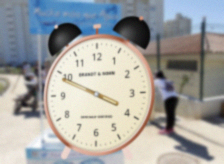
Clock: 3.49
